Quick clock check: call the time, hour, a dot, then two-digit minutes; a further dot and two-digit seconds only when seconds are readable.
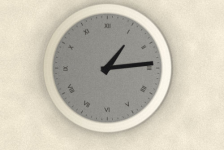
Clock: 1.14
